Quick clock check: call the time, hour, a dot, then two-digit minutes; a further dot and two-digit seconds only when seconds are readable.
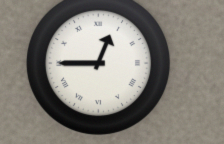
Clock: 12.45
